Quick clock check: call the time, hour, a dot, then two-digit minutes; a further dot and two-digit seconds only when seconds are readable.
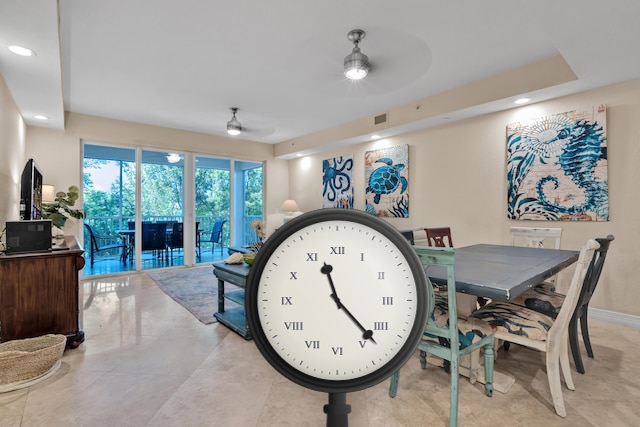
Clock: 11.23
